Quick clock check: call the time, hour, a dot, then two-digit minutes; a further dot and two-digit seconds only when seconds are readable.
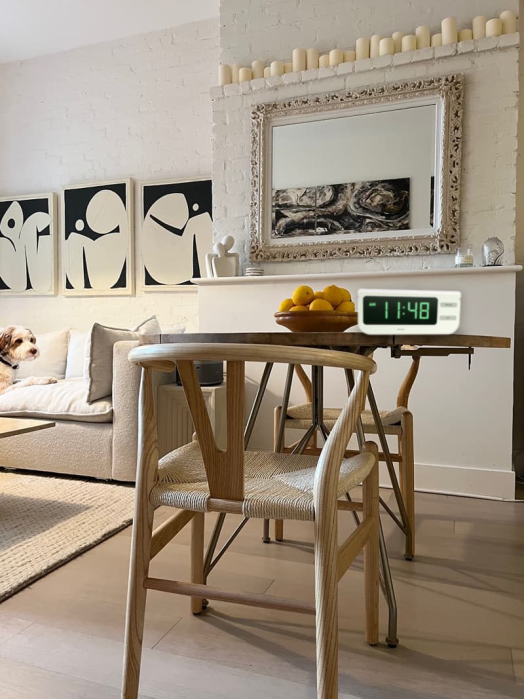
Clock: 11.48
